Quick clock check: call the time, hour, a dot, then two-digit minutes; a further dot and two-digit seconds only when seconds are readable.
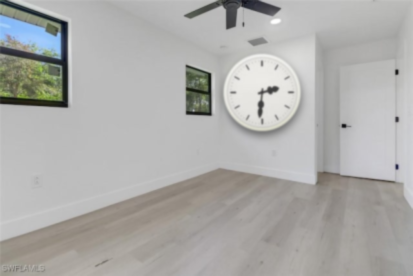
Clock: 2.31
